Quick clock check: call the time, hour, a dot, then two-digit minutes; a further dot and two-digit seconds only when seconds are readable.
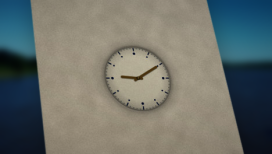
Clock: 9.10
